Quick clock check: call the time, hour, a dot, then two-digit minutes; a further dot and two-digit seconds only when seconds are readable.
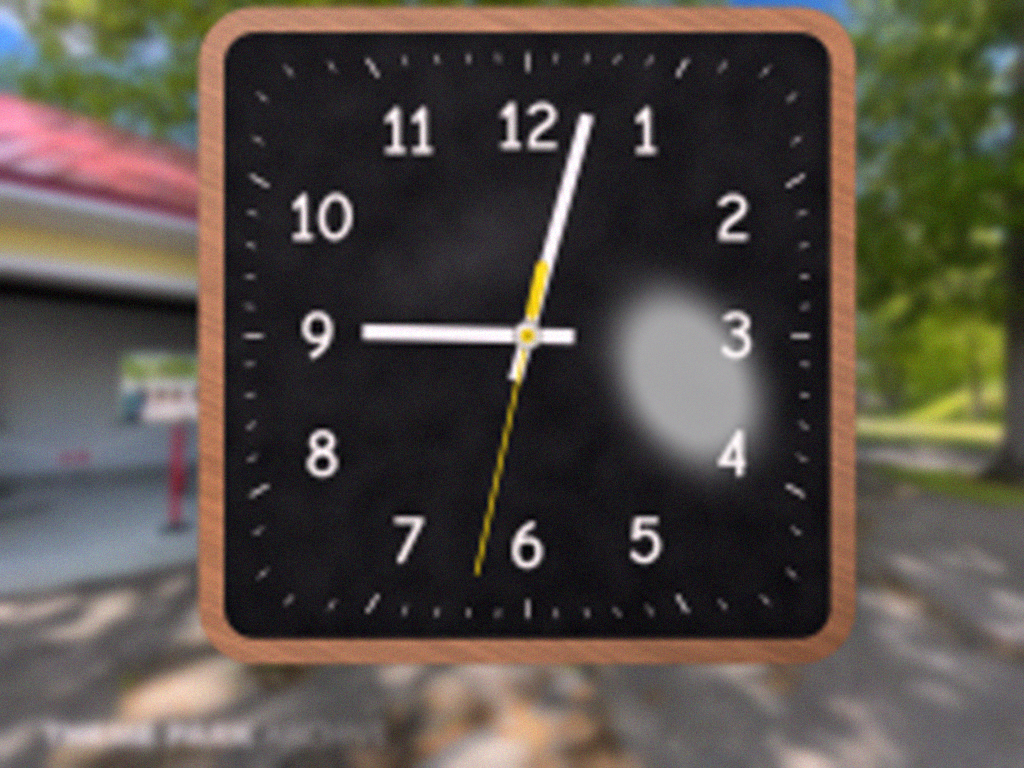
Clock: 9.02.32
